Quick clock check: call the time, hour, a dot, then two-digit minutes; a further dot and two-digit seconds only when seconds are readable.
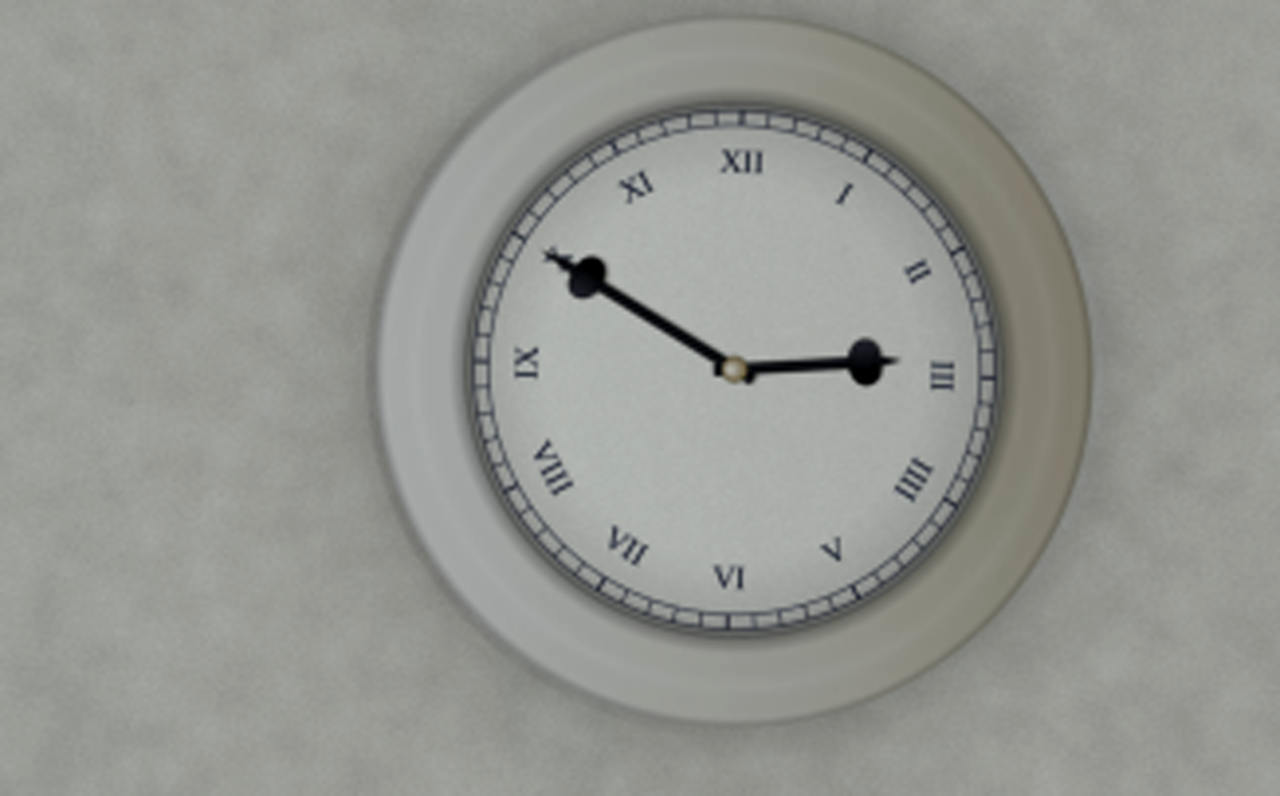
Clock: 2.50
